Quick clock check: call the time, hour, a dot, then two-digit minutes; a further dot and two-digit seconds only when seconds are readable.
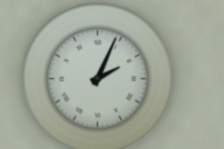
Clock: 2.04
